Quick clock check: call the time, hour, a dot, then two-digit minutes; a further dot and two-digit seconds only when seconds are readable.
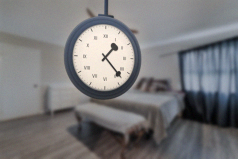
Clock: 1.23
